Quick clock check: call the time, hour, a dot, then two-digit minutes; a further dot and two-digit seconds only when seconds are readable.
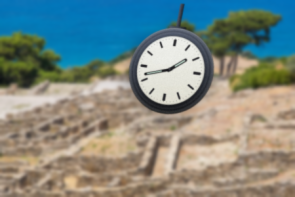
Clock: 1.42
